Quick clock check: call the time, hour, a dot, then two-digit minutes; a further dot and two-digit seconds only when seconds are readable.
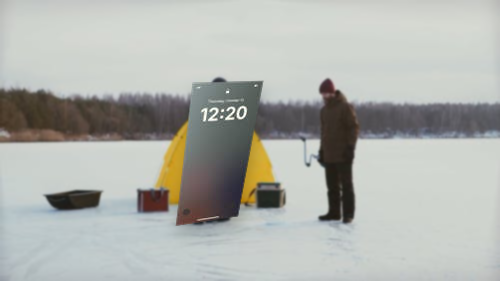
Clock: 12.20
